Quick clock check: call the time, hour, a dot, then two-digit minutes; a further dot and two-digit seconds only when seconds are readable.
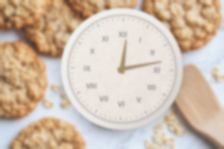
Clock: 12.13
